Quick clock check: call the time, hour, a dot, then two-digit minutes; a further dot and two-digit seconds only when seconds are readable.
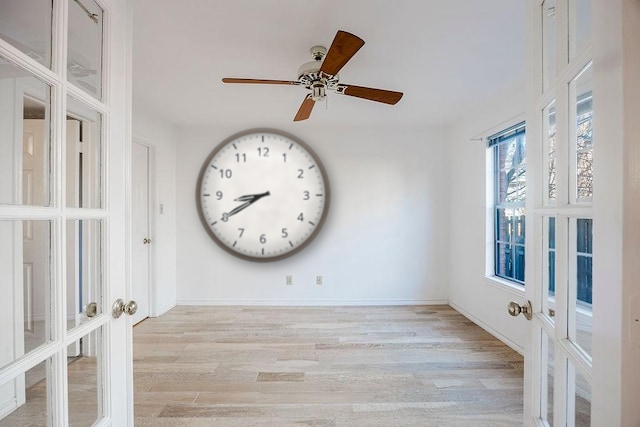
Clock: 8.40
